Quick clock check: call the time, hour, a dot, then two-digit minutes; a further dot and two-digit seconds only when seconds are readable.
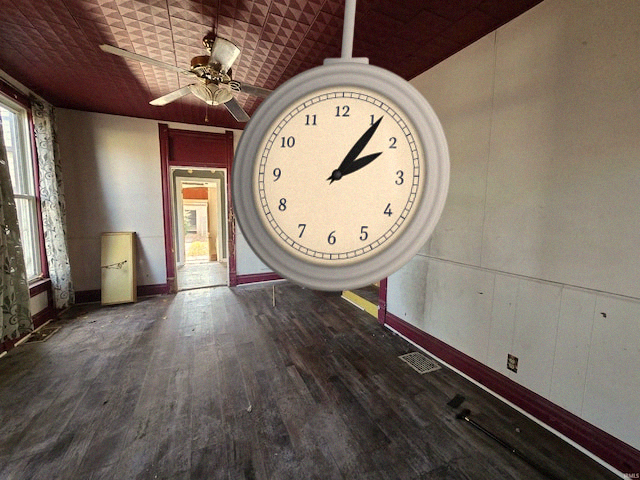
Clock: 2.06
